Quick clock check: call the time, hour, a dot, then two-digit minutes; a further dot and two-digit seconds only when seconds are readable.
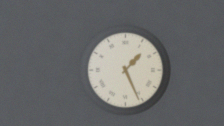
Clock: 1.26
